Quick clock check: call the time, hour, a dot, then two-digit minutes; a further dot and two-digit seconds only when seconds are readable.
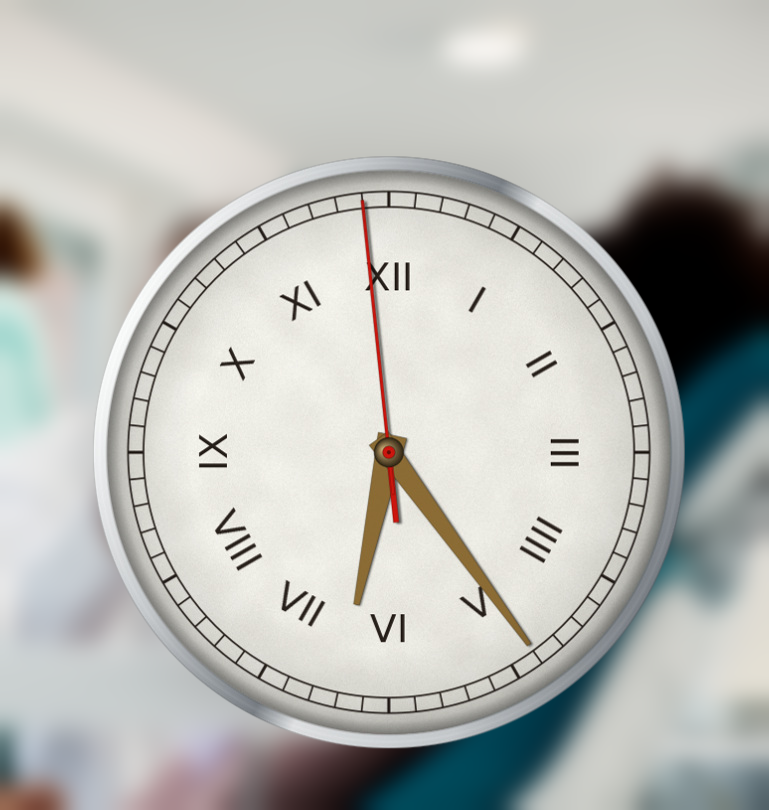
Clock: 6.23.59
